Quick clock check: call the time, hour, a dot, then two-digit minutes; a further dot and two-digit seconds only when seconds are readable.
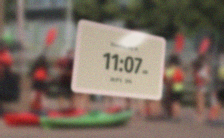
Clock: 11.07
